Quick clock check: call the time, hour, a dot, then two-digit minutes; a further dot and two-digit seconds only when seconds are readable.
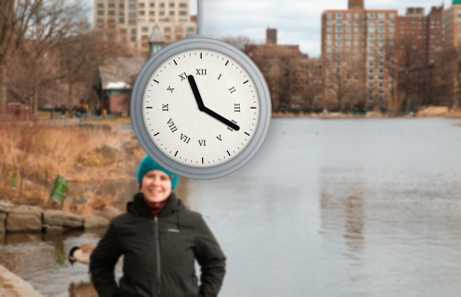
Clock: 11.20
